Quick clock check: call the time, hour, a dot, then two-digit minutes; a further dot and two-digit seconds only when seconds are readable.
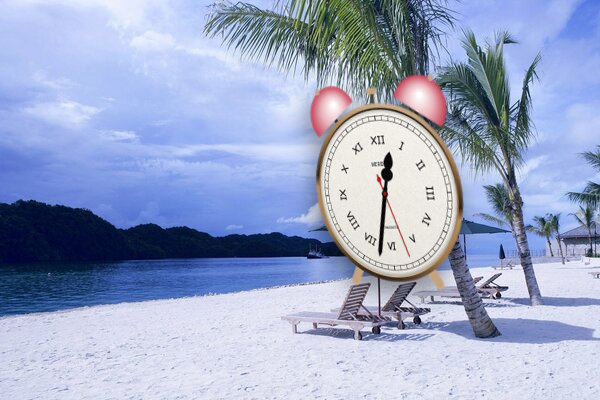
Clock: 12.32.27
